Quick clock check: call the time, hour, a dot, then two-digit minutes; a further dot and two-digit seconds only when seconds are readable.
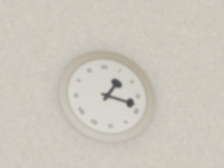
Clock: 1.18
